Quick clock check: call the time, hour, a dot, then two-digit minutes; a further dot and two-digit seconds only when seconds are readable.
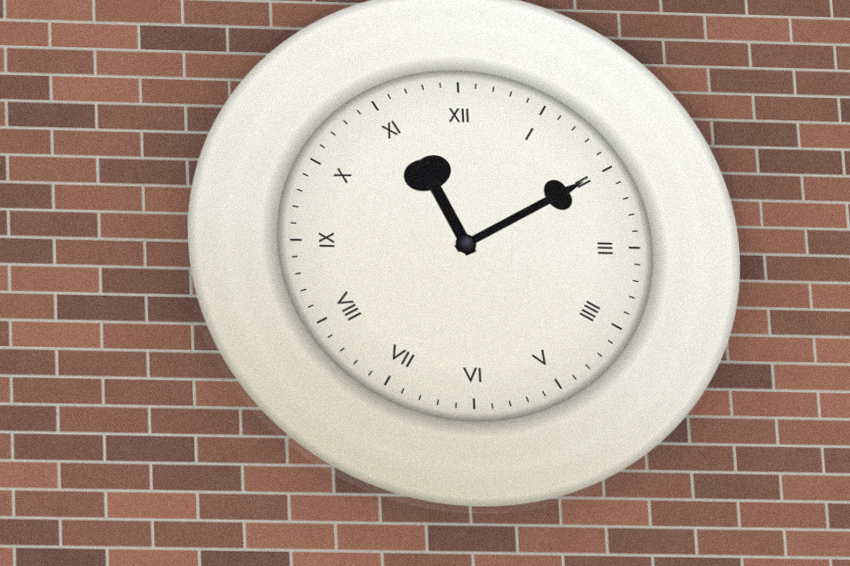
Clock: 11.10
